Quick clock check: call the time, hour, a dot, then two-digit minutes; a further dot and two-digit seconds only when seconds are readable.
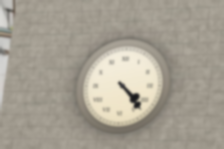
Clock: 4.23
